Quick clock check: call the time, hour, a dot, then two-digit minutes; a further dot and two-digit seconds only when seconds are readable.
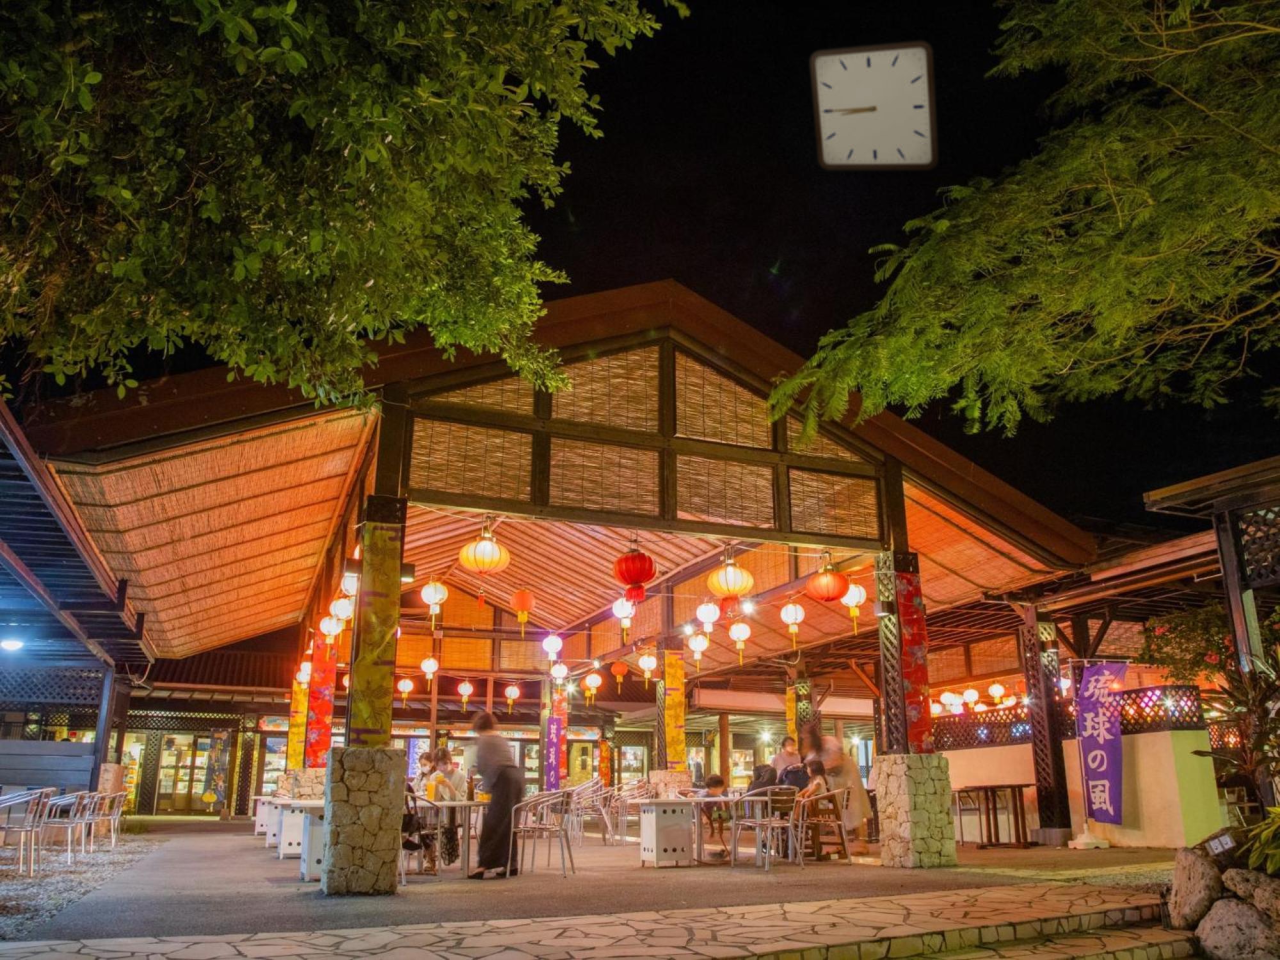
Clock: 8.45
